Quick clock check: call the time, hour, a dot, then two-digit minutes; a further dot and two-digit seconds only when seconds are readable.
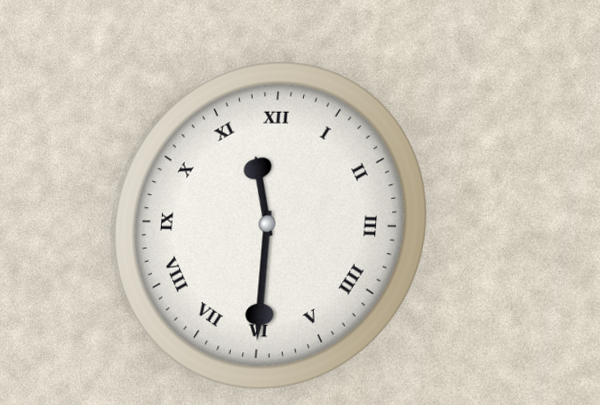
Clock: 11.30
